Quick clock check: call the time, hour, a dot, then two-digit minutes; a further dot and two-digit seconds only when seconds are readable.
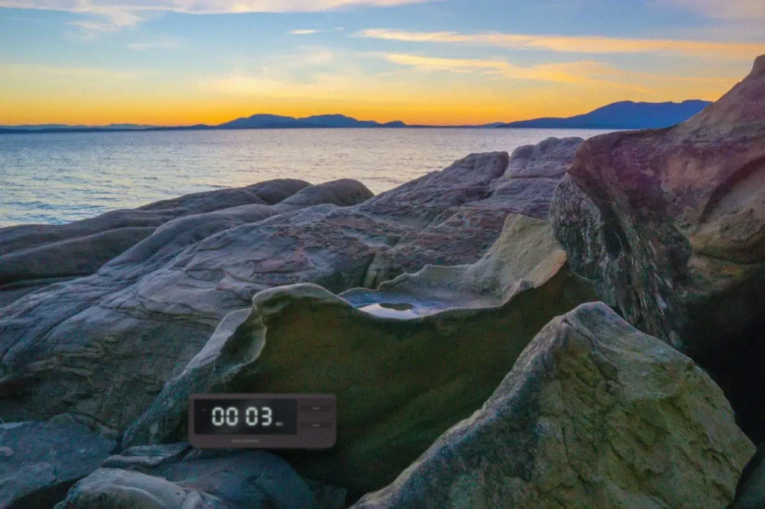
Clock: 0.03
